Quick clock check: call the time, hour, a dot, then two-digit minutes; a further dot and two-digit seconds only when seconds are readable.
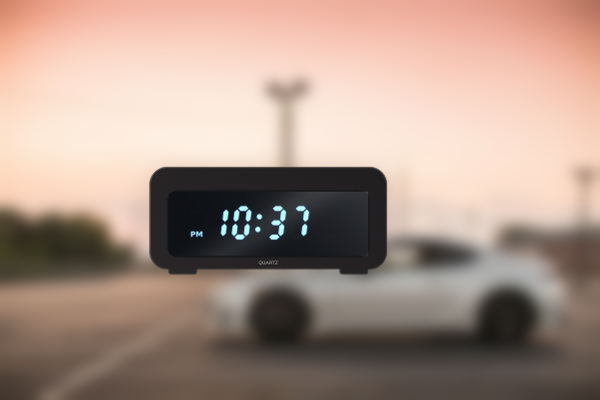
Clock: 10.37
